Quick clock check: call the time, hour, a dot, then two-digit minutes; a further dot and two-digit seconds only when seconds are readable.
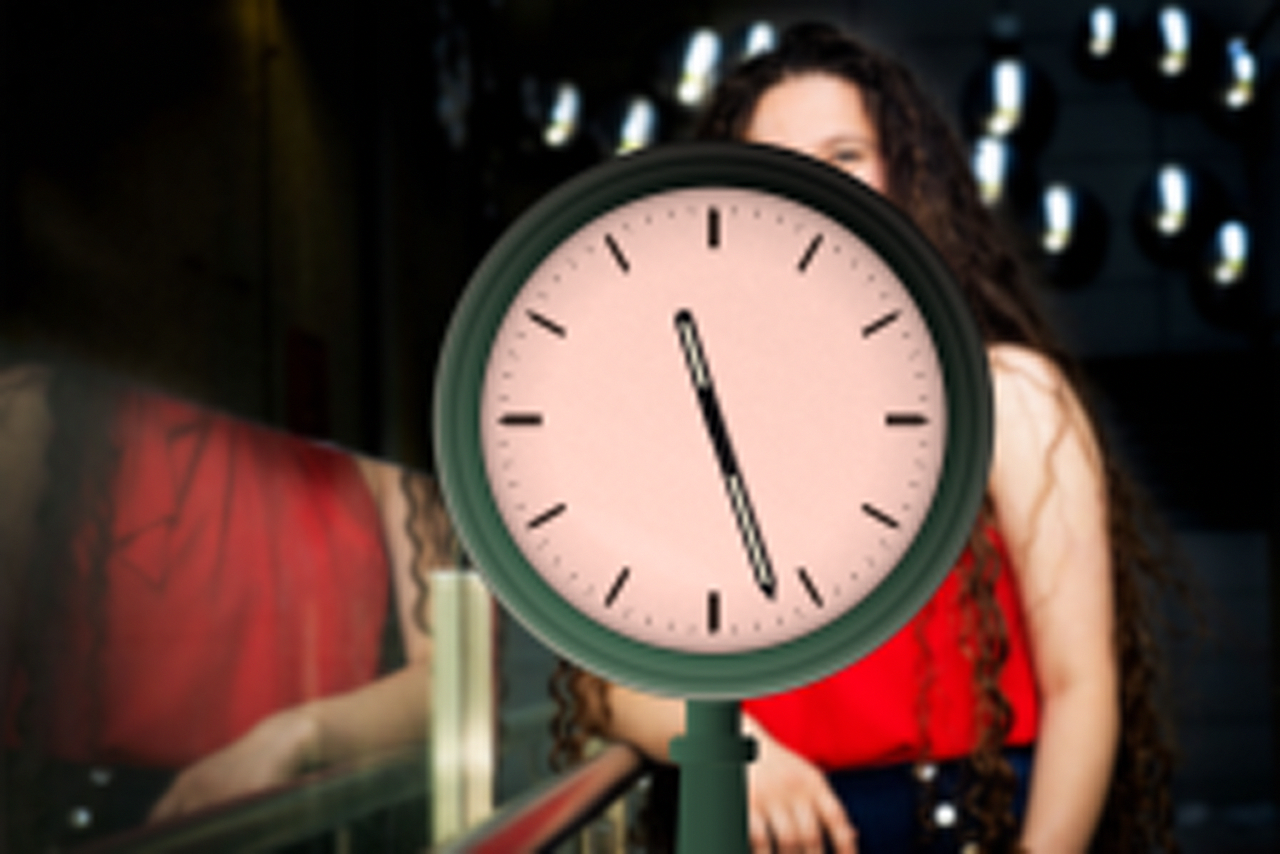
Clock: 11.27
